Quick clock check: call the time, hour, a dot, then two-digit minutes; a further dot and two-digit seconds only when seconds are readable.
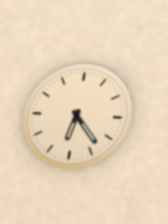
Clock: 6.23
